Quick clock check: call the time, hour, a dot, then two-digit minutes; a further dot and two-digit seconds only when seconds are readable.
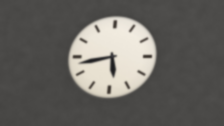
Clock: 5.43
